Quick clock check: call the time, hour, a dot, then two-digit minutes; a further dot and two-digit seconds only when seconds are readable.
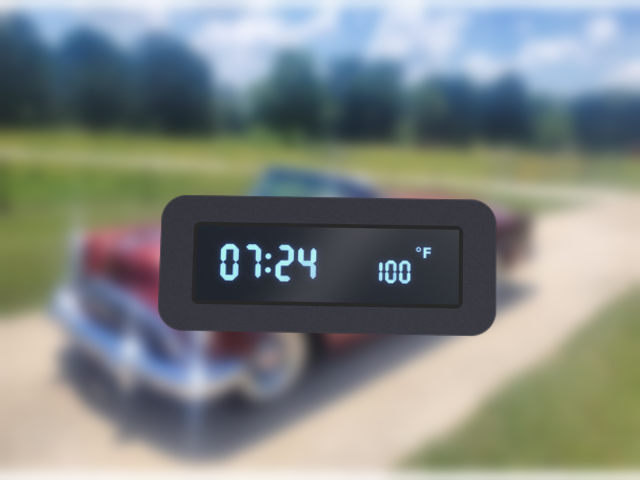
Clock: 7.24
